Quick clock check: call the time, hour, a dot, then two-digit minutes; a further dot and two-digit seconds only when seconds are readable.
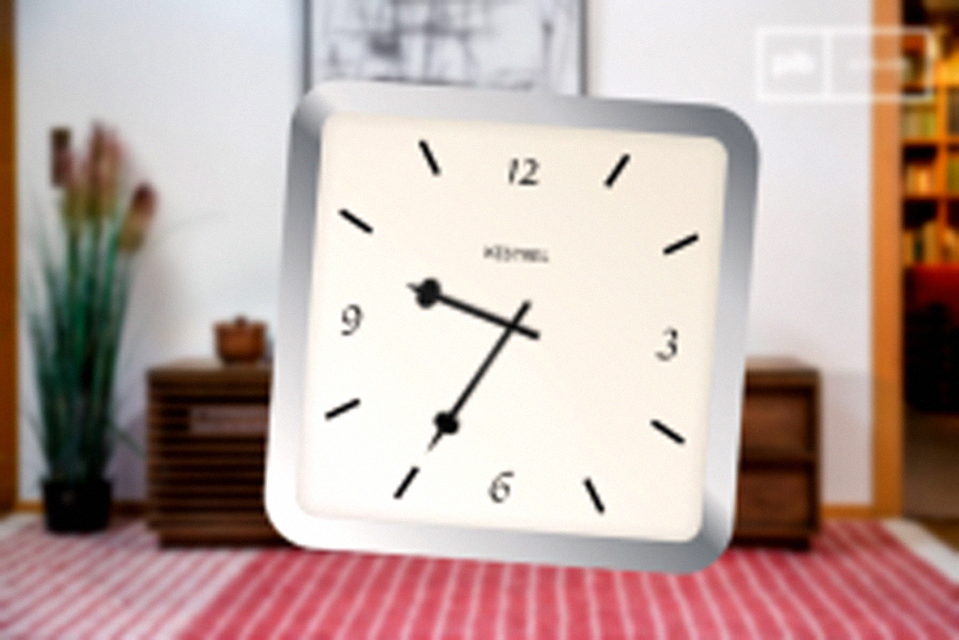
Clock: 9.35
